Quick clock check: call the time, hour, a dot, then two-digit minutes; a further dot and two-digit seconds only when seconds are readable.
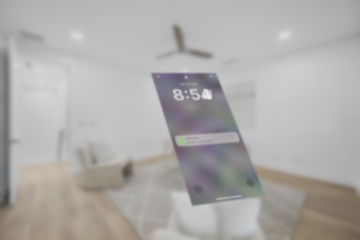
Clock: 8.54
